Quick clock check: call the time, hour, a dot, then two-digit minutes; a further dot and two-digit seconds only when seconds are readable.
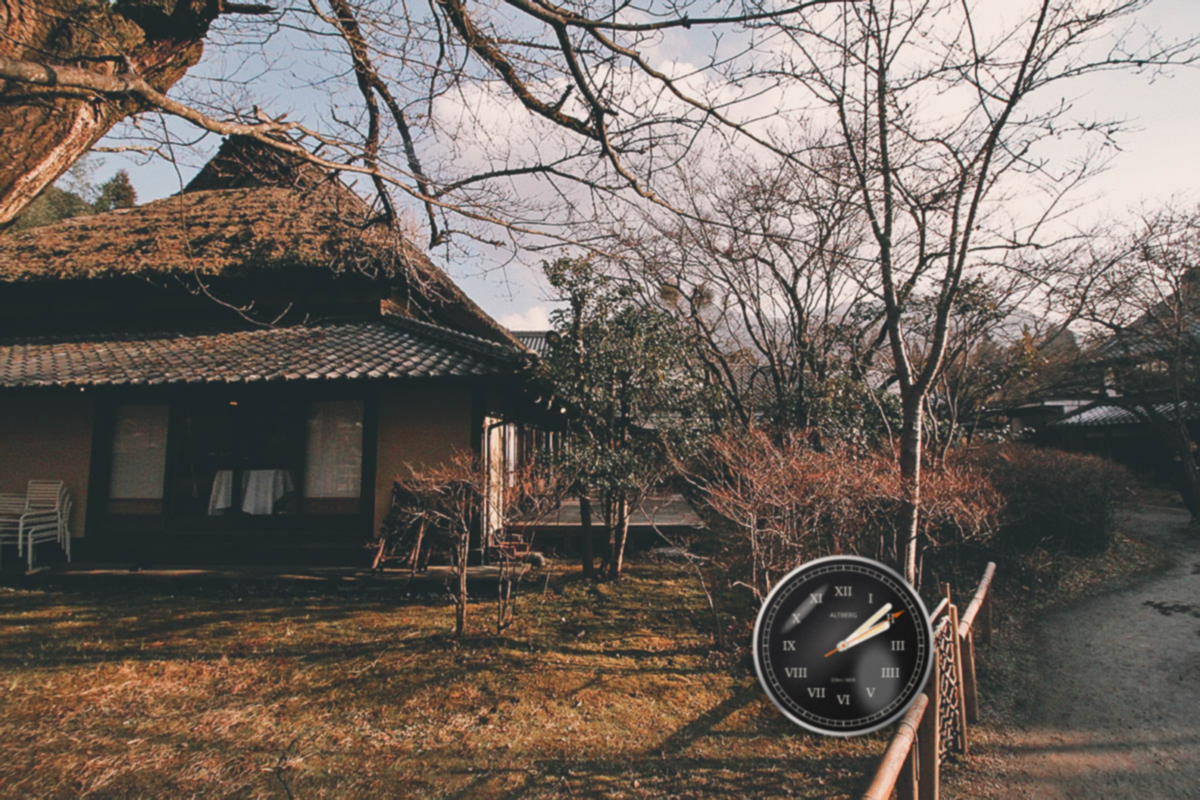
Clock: 2.08.10
